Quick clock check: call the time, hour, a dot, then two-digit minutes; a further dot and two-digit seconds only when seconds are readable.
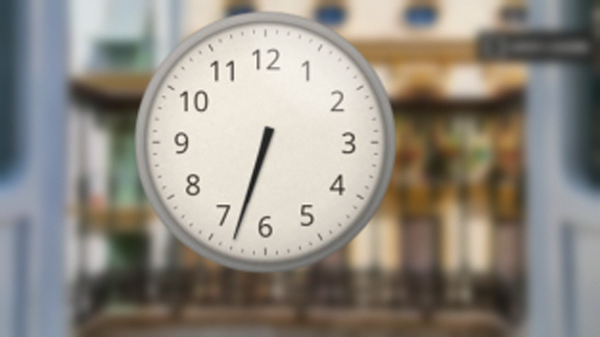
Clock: 6.33
